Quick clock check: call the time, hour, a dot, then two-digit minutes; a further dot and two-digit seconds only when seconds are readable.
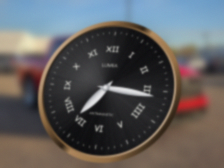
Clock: 7.16
